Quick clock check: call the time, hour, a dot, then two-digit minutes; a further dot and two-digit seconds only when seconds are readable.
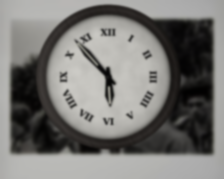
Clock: 5.53
